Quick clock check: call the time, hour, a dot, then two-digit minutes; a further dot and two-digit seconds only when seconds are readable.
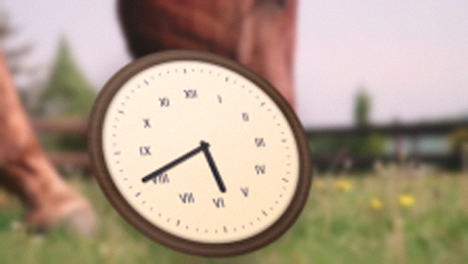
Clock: 5.41
